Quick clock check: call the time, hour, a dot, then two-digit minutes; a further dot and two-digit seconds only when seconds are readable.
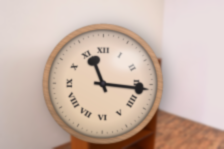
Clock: 11.16
